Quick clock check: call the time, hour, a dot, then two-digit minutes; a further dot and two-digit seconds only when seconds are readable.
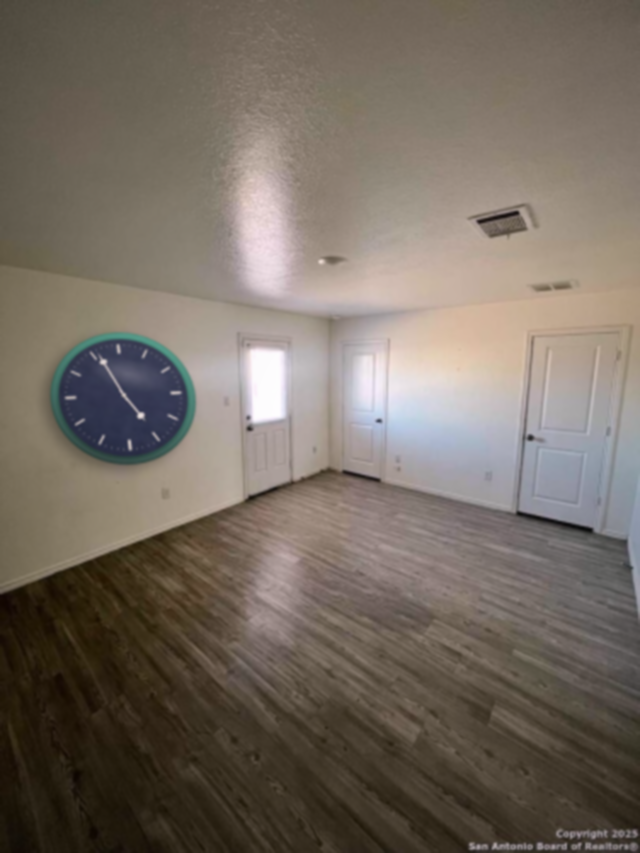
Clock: 4.56
